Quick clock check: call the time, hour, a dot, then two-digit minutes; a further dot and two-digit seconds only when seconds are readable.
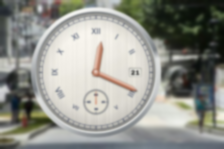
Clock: 12.19
